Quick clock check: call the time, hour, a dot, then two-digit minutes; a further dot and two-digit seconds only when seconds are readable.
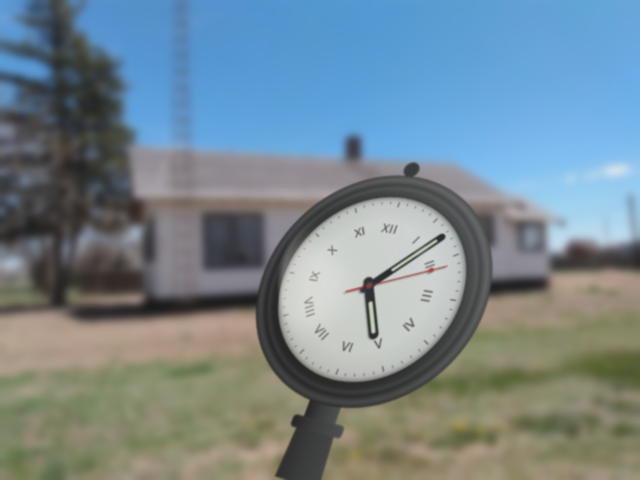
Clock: 5.07.11
